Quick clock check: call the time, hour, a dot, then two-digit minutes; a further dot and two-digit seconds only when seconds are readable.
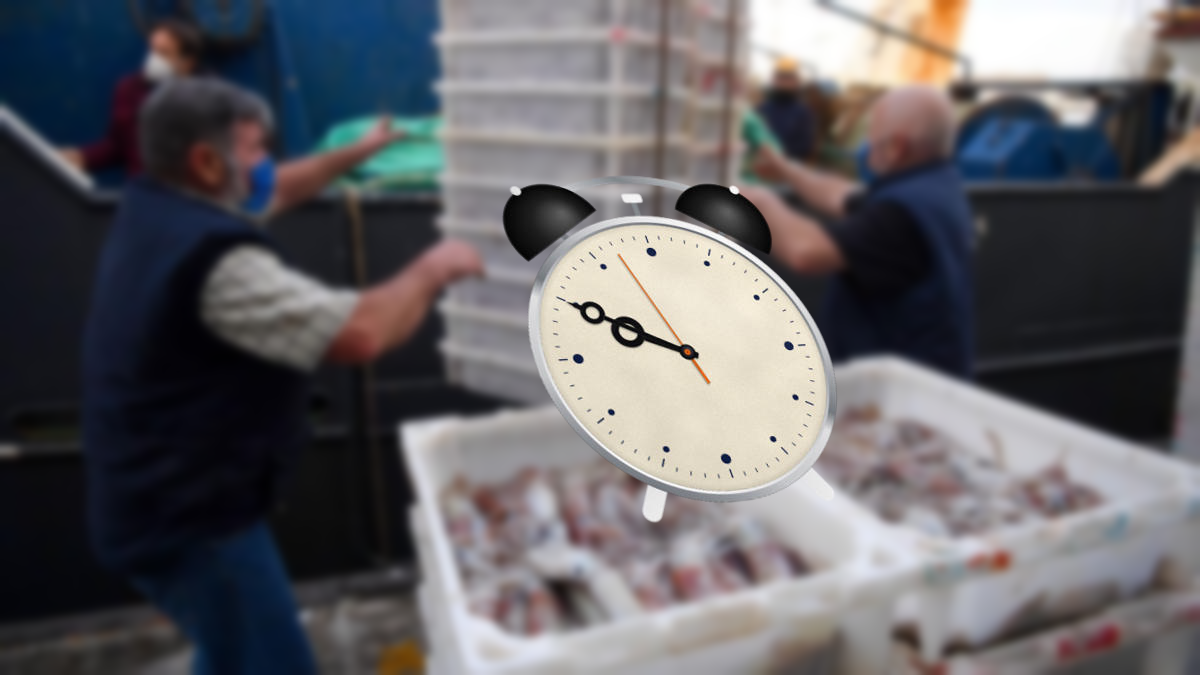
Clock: 9.49.57
